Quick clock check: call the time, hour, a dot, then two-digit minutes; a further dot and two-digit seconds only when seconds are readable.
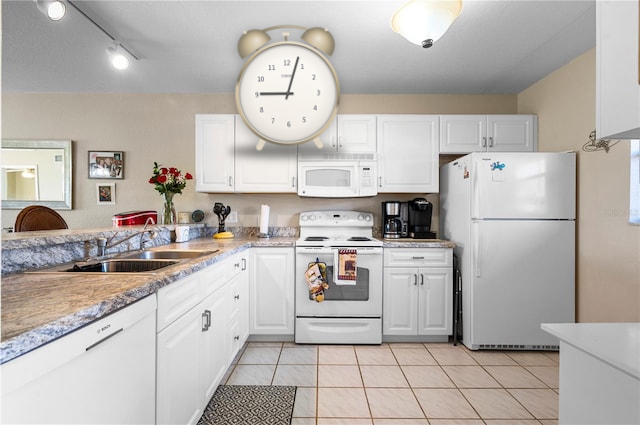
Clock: 9.03
